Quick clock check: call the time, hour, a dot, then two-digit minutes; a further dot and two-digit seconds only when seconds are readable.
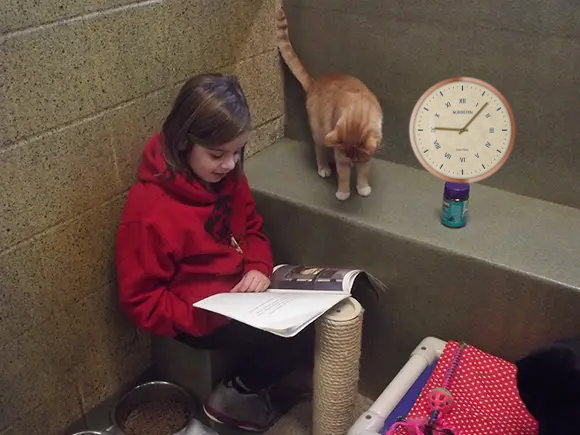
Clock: 9.07
